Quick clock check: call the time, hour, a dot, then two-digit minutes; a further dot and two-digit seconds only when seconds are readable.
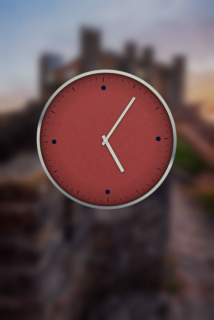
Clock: 5.06
